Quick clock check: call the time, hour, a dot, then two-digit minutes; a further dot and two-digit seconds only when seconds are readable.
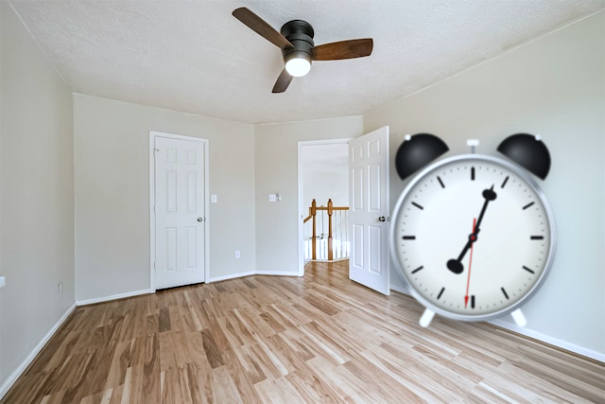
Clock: 7.03.31
